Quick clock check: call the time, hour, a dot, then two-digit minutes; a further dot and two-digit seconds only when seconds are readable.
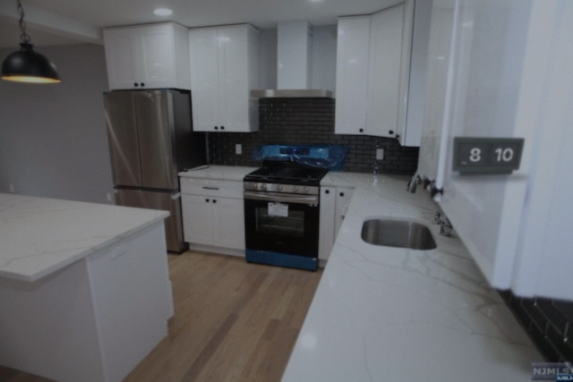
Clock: 8.10
